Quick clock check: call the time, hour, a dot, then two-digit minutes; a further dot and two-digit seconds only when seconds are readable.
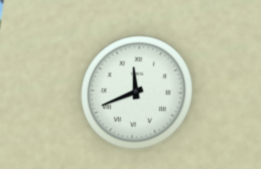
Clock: 11.41
